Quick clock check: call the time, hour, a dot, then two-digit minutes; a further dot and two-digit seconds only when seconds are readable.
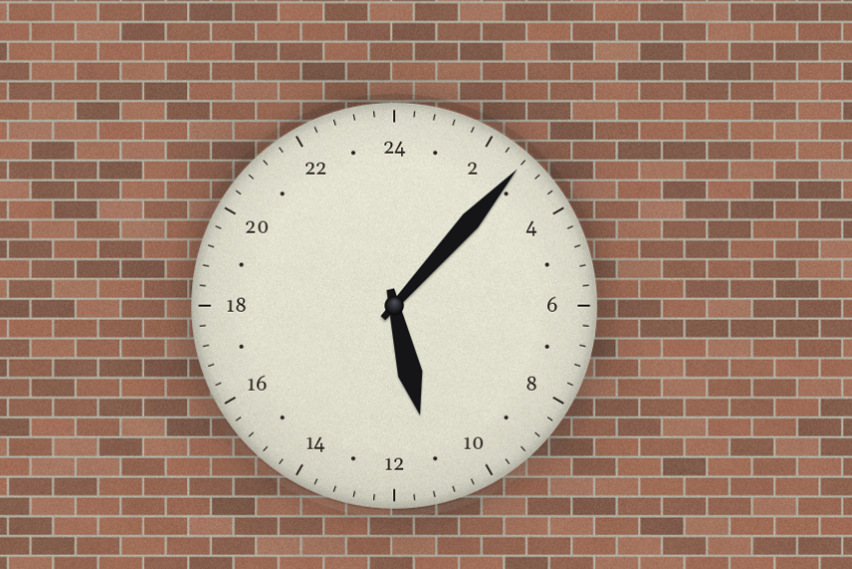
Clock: 11.07
